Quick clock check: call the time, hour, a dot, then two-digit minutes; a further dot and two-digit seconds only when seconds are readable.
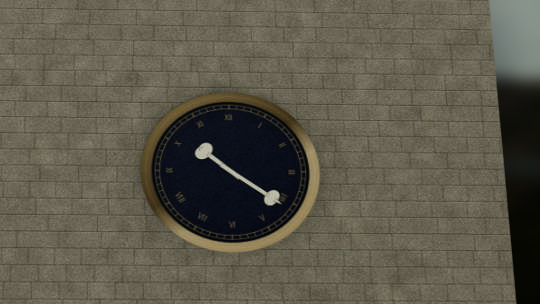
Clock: 10.21
